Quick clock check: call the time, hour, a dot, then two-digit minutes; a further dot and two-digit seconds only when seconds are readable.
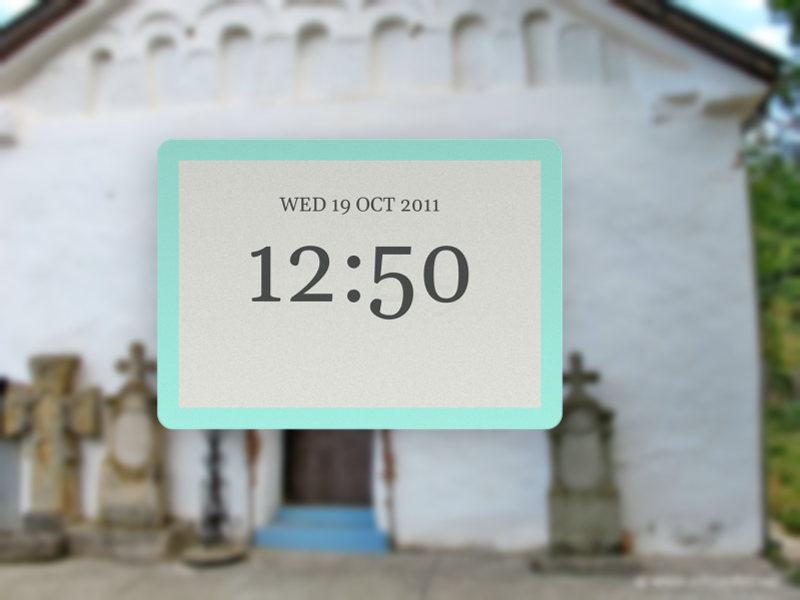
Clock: 12.50
